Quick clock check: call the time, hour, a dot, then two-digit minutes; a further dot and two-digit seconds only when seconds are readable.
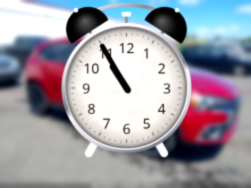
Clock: 10.55
